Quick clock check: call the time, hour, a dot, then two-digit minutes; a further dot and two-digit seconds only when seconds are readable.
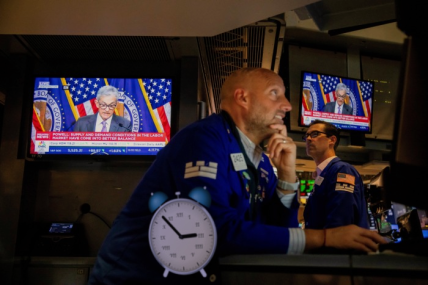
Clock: 2.53
